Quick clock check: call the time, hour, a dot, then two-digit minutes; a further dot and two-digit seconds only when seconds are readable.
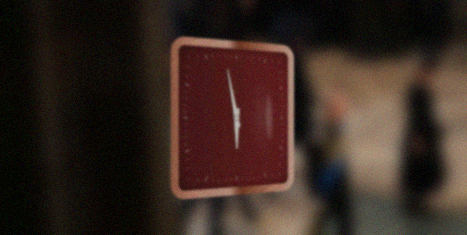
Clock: 5.58
